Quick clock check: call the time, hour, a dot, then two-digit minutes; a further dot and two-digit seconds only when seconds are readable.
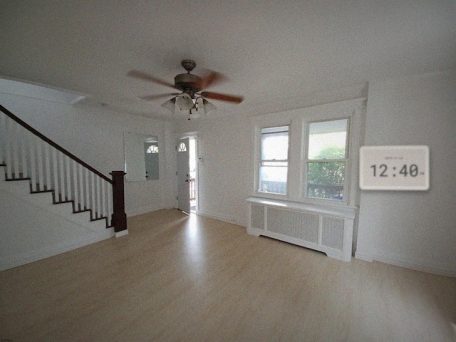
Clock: 12.40
